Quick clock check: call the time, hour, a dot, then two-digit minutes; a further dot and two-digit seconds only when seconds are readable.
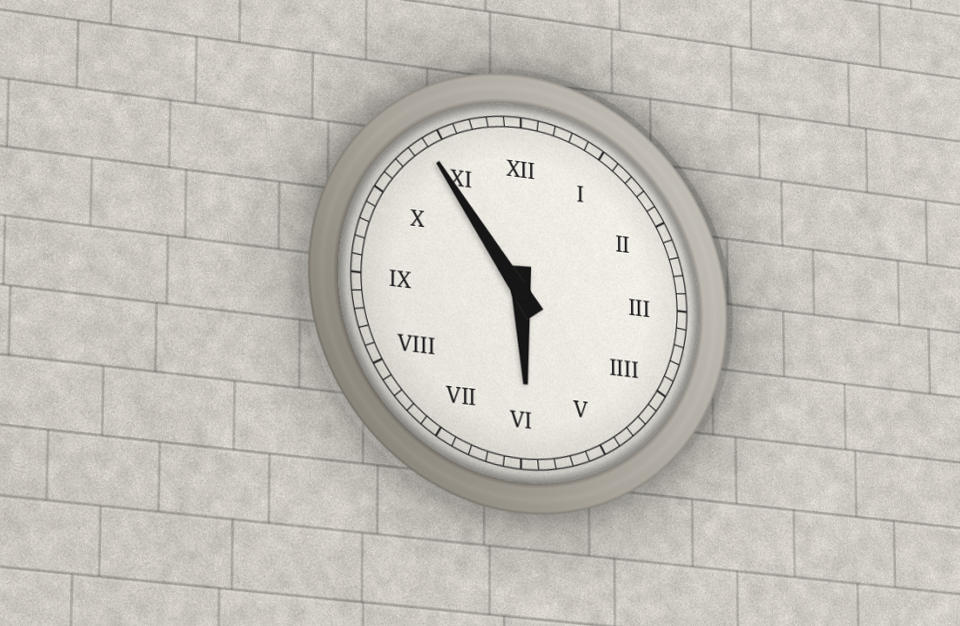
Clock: 5.54
